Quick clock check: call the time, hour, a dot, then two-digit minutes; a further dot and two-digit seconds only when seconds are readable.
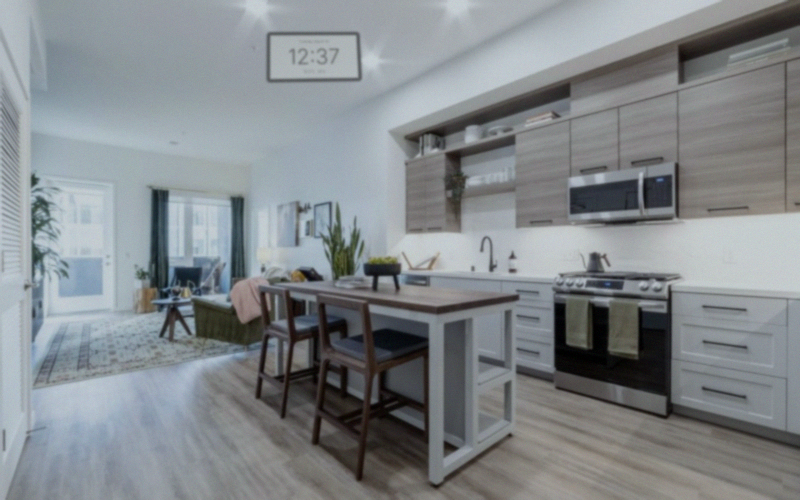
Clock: 12.37
